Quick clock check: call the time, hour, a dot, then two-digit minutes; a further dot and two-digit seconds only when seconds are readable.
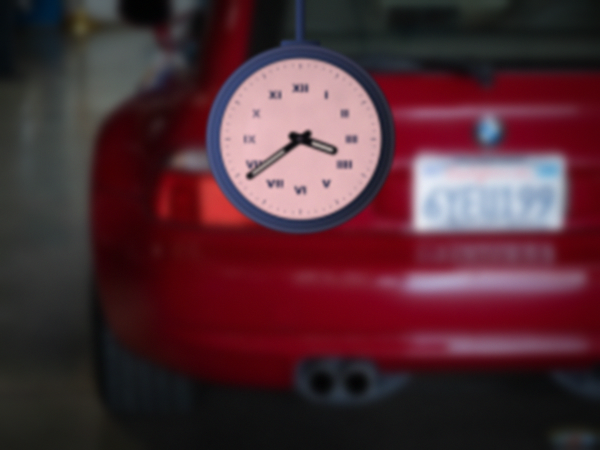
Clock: 3.39
